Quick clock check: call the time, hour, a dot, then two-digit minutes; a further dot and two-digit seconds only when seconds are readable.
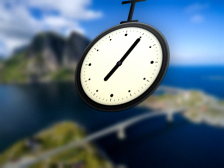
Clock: 7.05
